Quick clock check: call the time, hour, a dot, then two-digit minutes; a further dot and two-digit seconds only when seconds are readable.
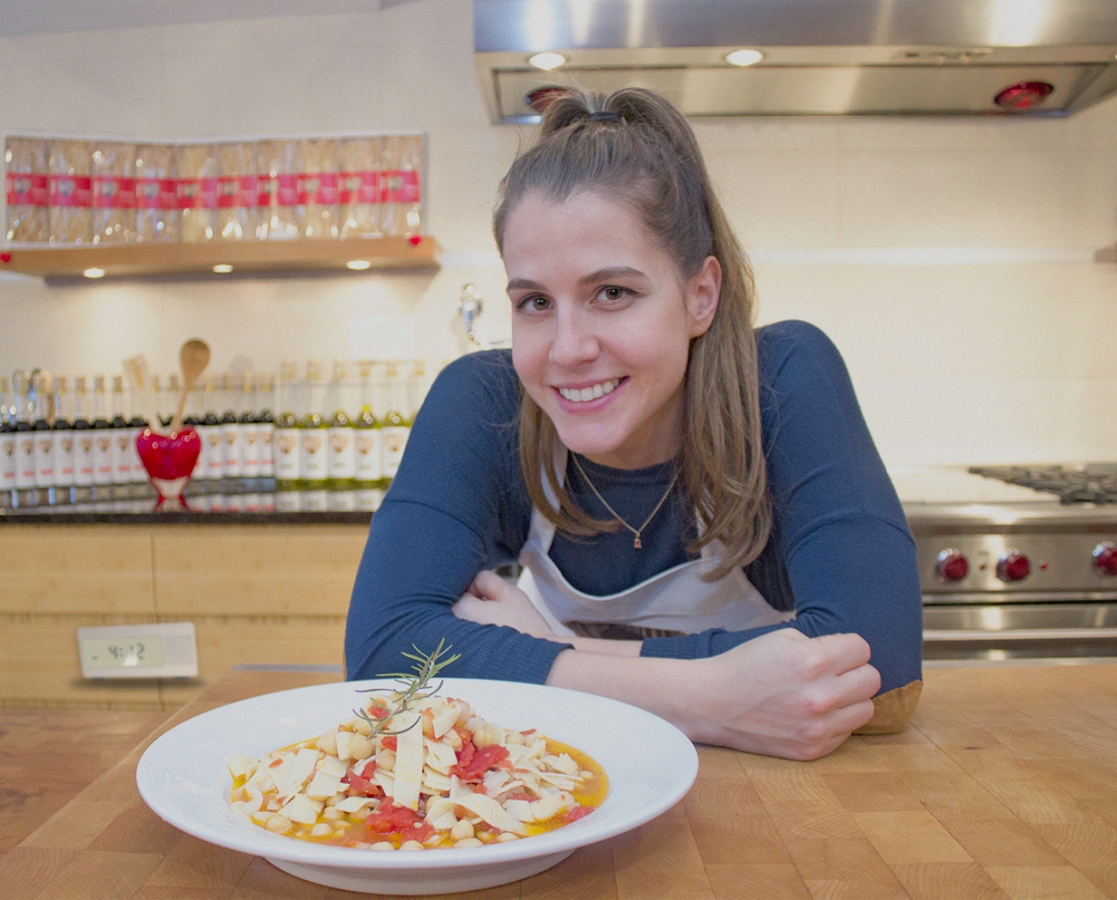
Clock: 4.12
